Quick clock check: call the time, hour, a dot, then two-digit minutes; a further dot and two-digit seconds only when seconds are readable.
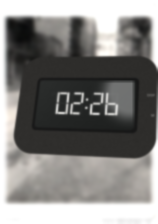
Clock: 2.26
